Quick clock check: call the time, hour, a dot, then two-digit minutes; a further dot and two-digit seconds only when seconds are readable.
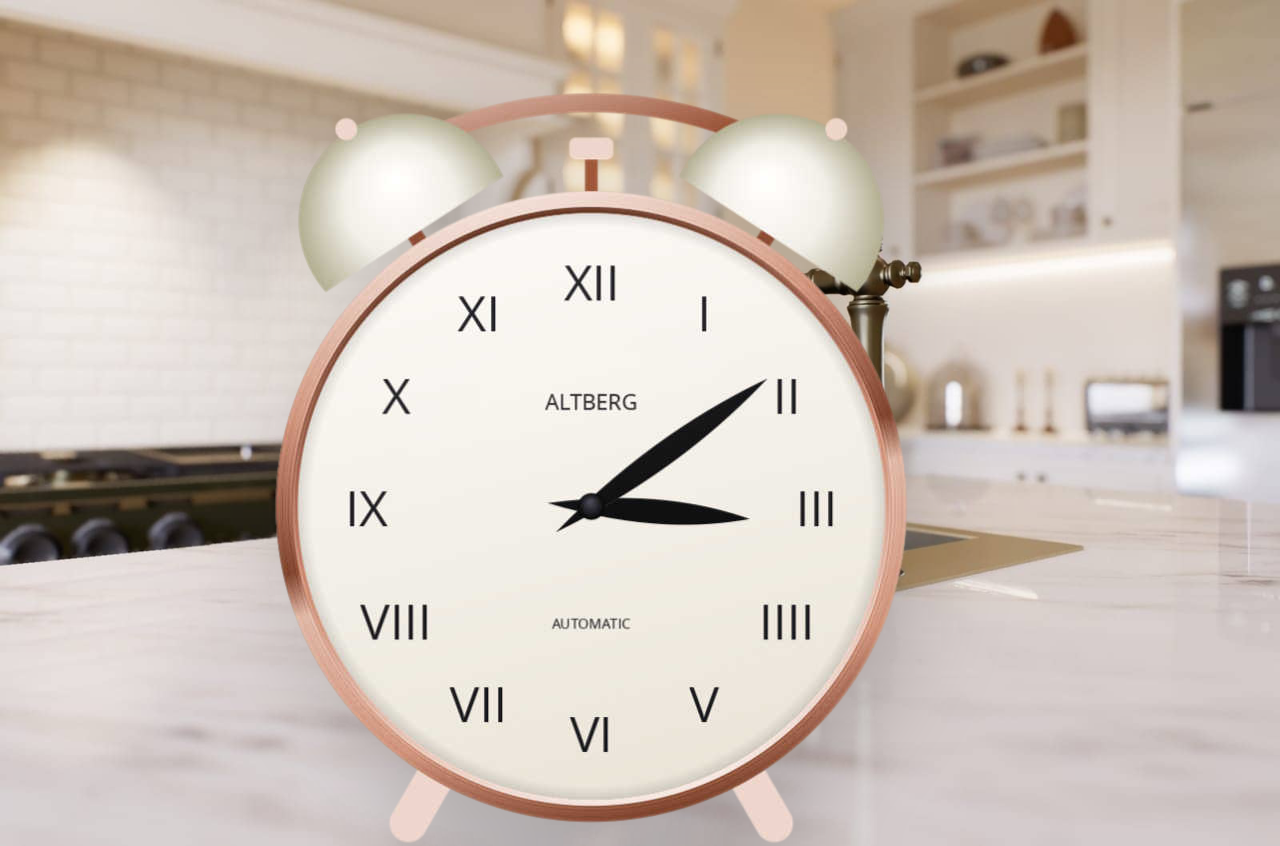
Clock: 3.09
